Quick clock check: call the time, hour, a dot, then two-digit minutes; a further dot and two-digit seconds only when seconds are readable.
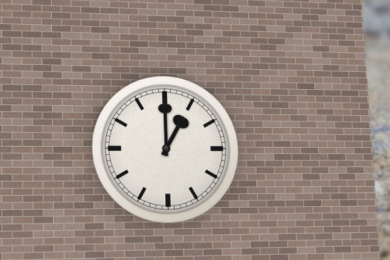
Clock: 1.00
